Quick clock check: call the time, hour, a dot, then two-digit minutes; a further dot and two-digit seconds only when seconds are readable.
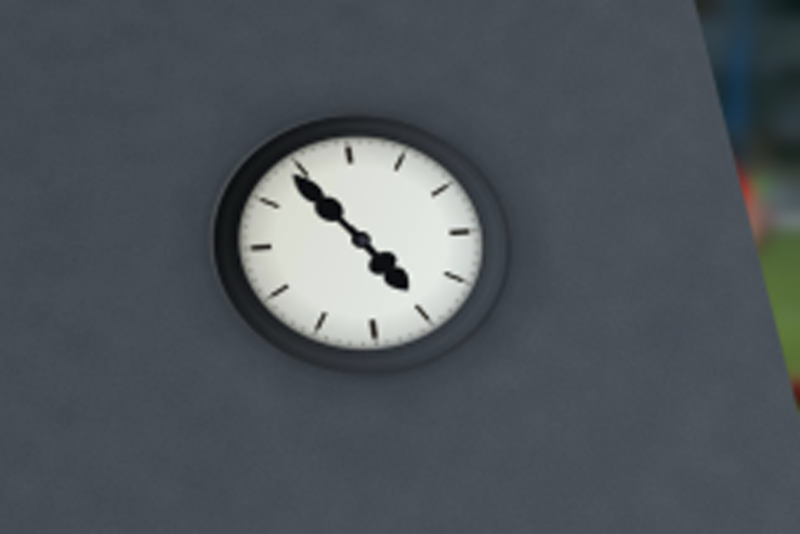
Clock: 4.54
